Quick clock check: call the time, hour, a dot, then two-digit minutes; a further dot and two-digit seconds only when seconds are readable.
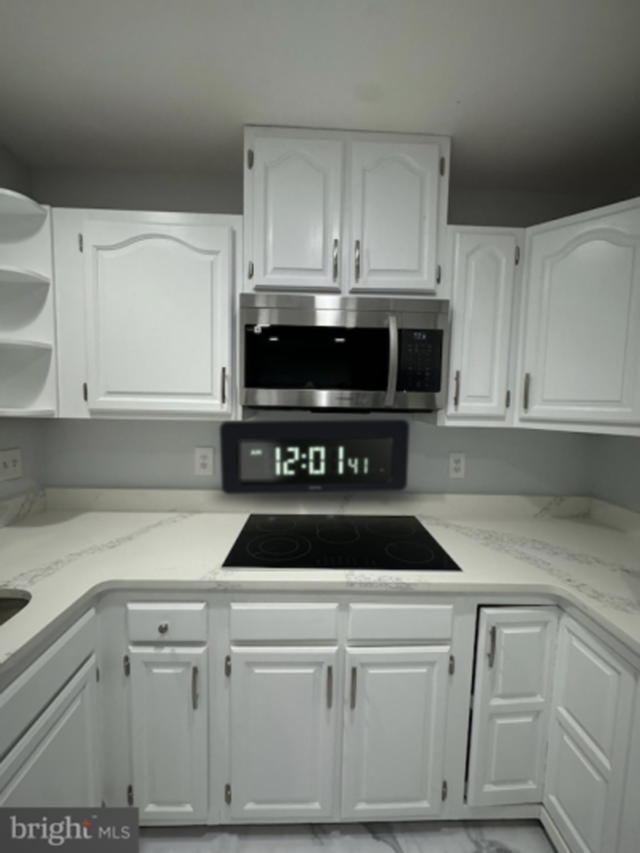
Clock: 12.01.41
